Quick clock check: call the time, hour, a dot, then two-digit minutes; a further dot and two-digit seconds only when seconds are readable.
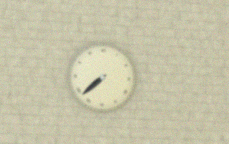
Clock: 7.38
